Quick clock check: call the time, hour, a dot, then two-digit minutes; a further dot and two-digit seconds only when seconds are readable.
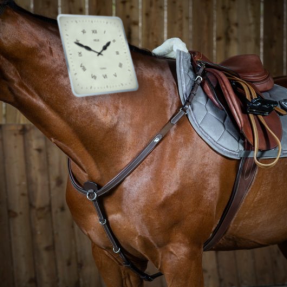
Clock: 1.49
